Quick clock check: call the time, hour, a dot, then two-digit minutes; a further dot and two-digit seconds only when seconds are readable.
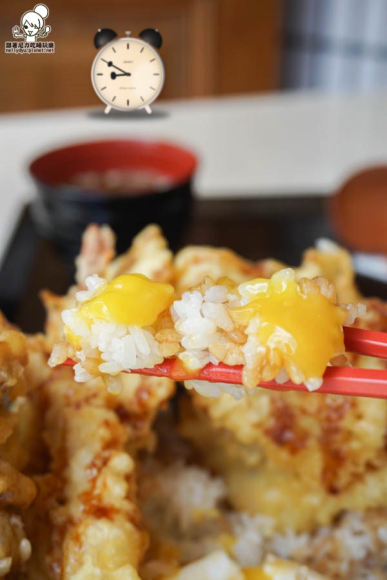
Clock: 8.50
